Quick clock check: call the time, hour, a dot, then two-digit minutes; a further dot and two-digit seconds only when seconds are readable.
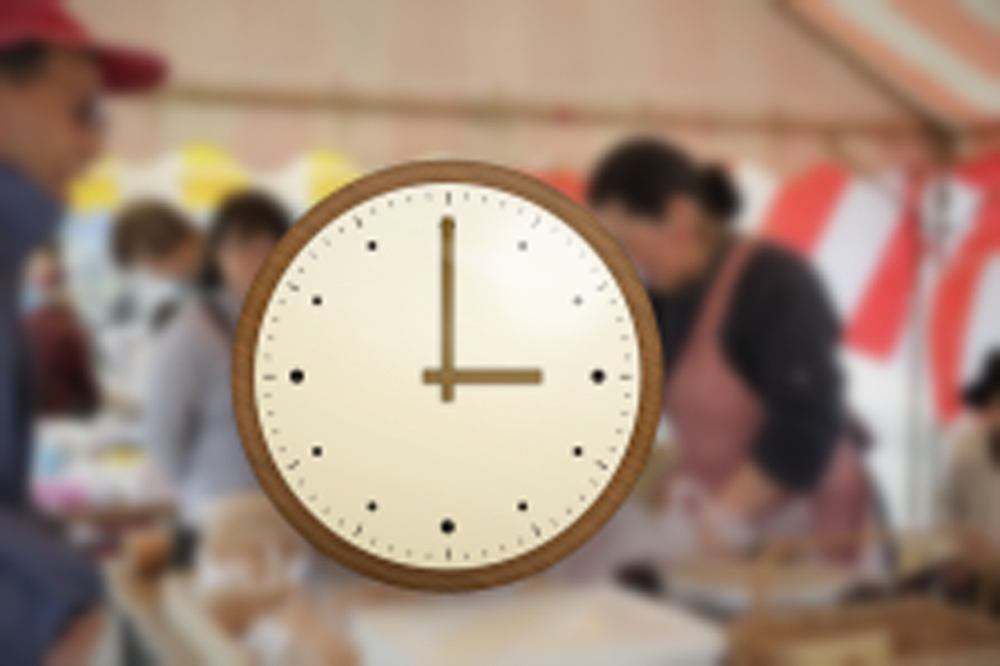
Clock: 3.00
